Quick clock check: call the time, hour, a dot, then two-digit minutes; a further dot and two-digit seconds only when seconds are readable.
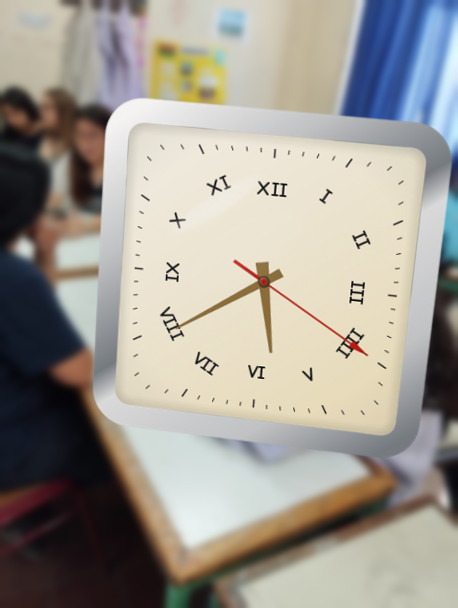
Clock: 5.39.20
